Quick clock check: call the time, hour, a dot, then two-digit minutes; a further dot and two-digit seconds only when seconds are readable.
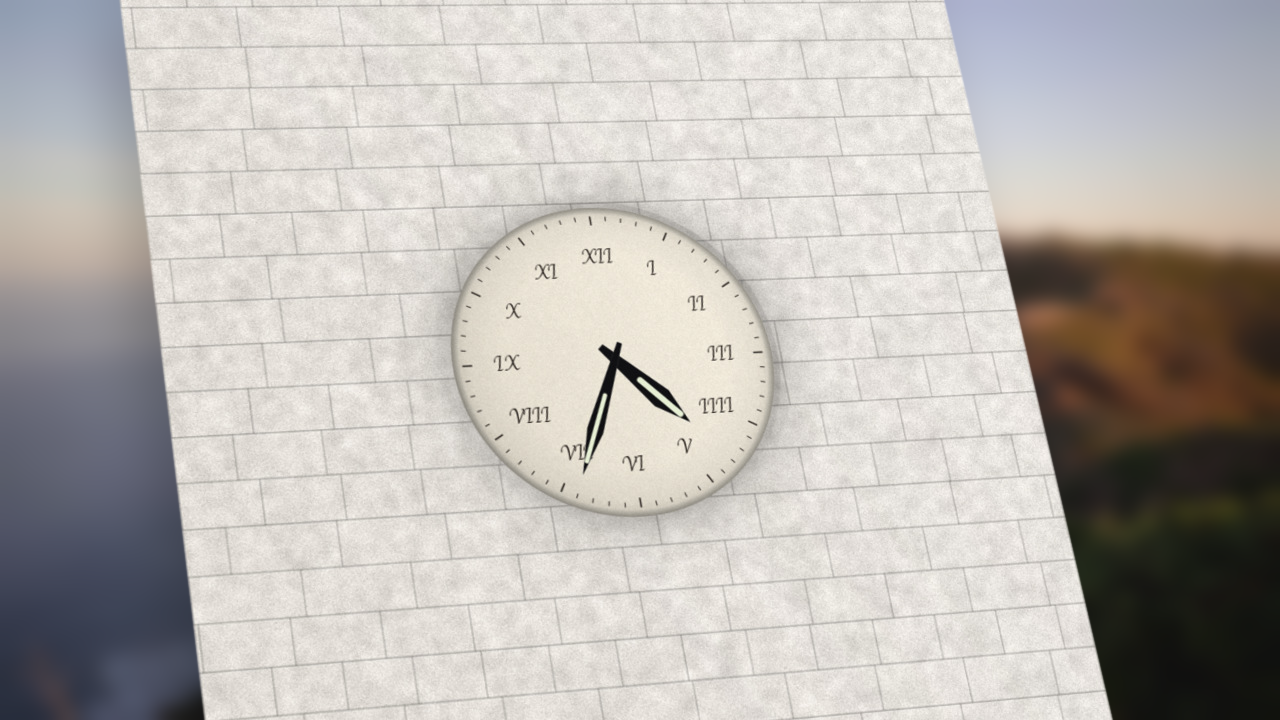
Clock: 4.34
